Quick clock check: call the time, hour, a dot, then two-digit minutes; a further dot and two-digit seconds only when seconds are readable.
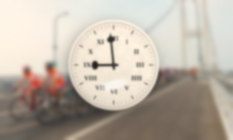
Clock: 8.59
